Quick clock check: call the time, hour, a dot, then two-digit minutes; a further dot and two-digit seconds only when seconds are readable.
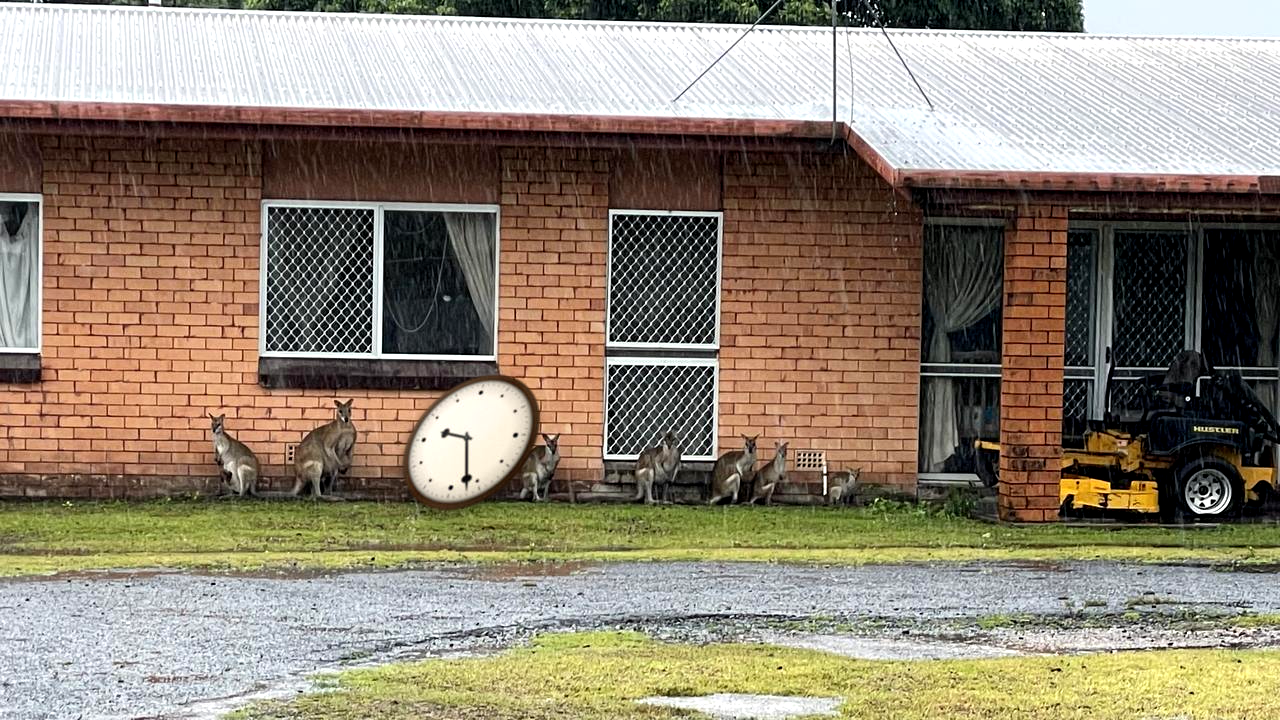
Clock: 9.27
